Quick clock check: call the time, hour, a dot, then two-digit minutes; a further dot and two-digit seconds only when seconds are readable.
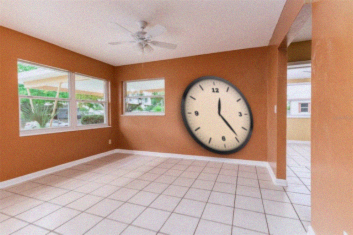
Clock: 12.24
